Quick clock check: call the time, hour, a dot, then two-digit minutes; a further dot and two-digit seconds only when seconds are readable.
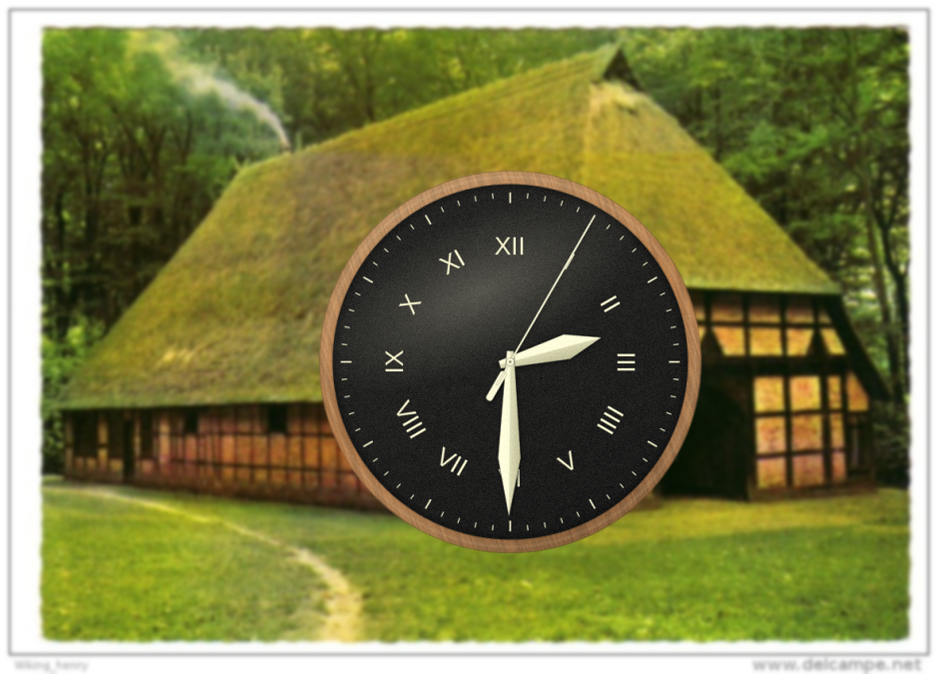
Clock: 2.30.05
